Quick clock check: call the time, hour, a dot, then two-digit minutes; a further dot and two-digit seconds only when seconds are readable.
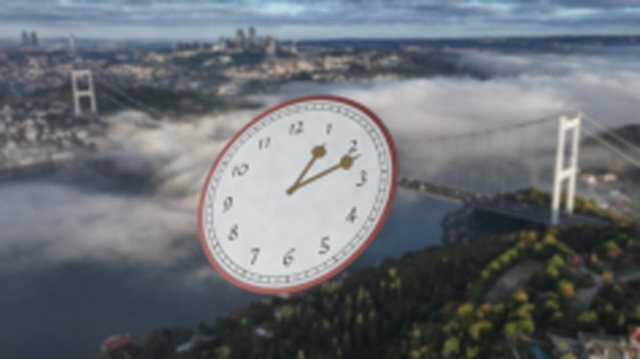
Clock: 1.12
